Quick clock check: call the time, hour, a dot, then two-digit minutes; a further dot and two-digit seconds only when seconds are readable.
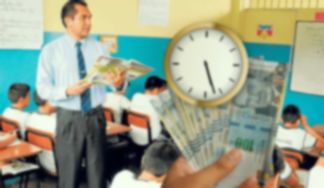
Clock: 5.27
